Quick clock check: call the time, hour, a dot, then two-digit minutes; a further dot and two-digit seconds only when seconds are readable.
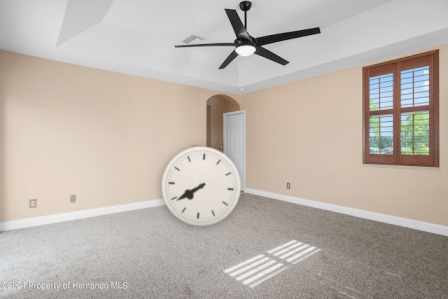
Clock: 7.39
